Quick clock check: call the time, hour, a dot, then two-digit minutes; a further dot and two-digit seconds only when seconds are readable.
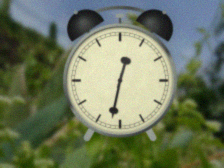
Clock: 12.32
